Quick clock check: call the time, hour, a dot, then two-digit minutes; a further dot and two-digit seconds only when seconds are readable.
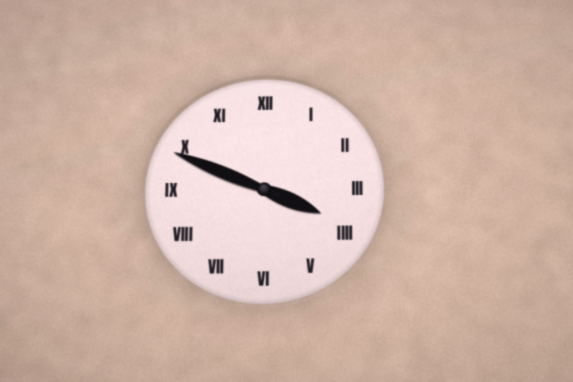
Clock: 3.49
